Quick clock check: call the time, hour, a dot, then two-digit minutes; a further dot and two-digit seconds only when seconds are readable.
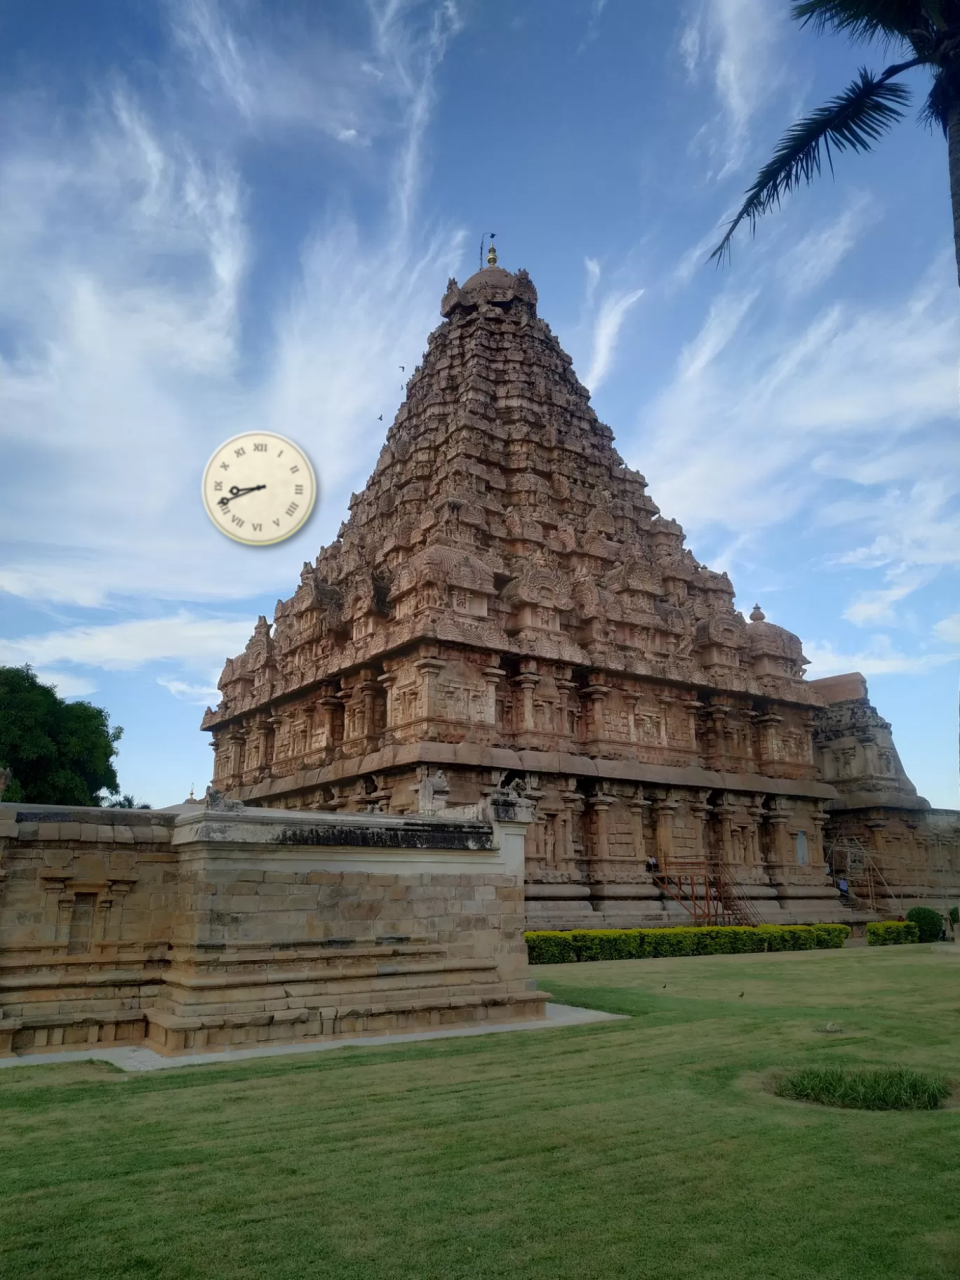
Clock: 8.41
